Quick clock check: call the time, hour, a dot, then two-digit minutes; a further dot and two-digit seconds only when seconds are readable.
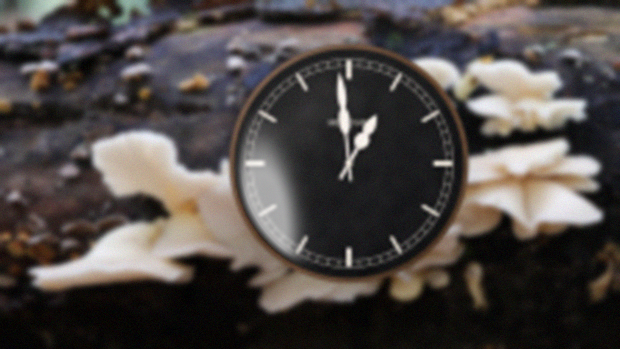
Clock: 12.59
